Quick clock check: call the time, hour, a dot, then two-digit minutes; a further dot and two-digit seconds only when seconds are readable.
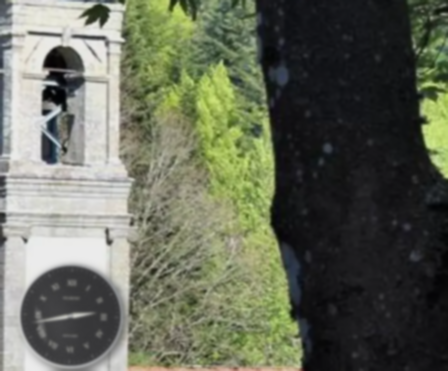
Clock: 2.43
